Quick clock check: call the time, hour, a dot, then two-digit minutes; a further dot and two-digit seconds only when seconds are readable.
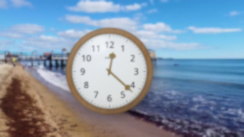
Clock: 12.22
